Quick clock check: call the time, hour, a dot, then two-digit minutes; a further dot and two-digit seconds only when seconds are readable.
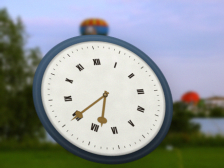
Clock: 6.40
